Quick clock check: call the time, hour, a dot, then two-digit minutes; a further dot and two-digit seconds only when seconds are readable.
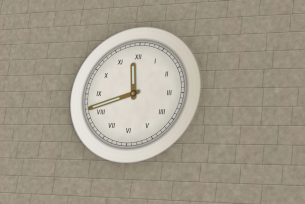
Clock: 11.42
